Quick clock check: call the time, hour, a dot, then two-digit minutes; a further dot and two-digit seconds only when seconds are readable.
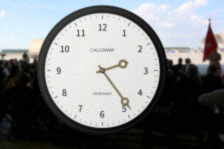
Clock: 2.24
